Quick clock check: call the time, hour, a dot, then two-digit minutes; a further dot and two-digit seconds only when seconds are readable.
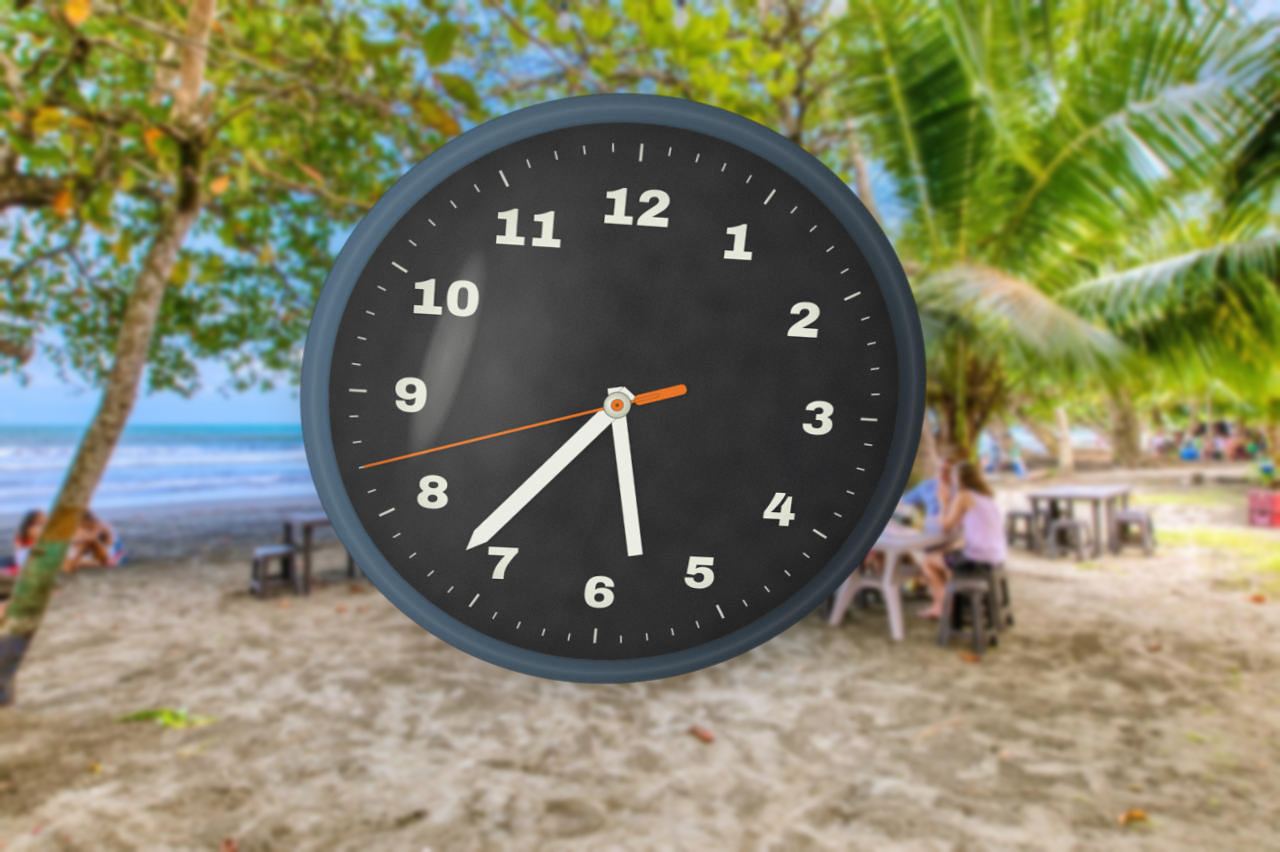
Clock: 5.36.42
